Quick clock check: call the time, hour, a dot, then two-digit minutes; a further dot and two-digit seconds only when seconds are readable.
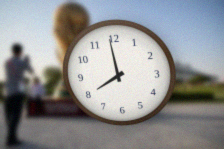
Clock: 7.59
